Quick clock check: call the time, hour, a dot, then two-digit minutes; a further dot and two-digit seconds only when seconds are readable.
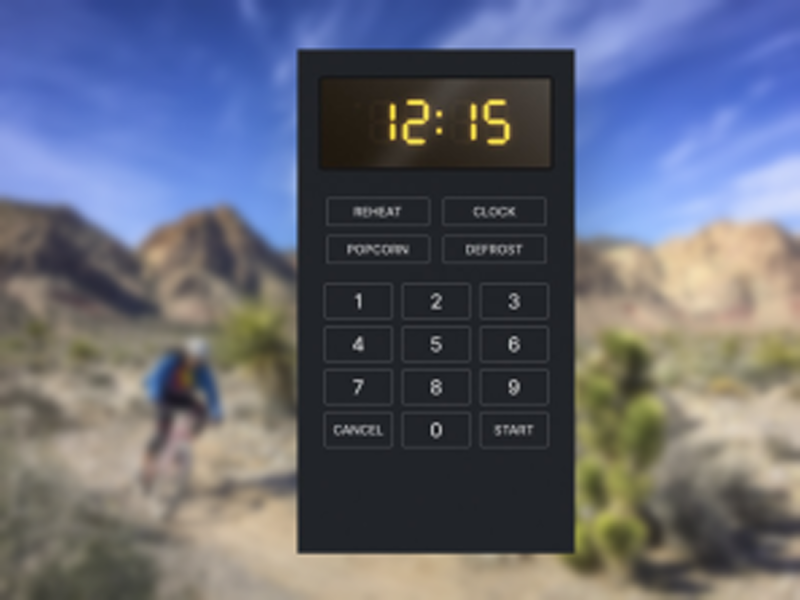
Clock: 12.15
